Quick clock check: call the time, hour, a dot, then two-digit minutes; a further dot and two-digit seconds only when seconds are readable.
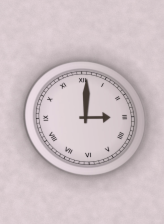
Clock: 3.01
